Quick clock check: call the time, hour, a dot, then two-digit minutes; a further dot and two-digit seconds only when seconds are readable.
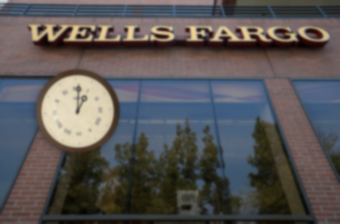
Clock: 1.01
